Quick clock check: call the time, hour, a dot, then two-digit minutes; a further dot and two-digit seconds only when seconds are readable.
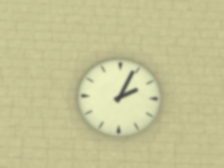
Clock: 2.04
